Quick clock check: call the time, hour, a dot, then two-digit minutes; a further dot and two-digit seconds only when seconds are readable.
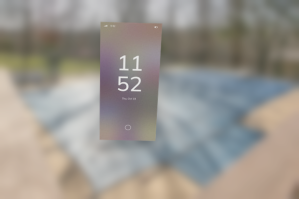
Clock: 11.52
